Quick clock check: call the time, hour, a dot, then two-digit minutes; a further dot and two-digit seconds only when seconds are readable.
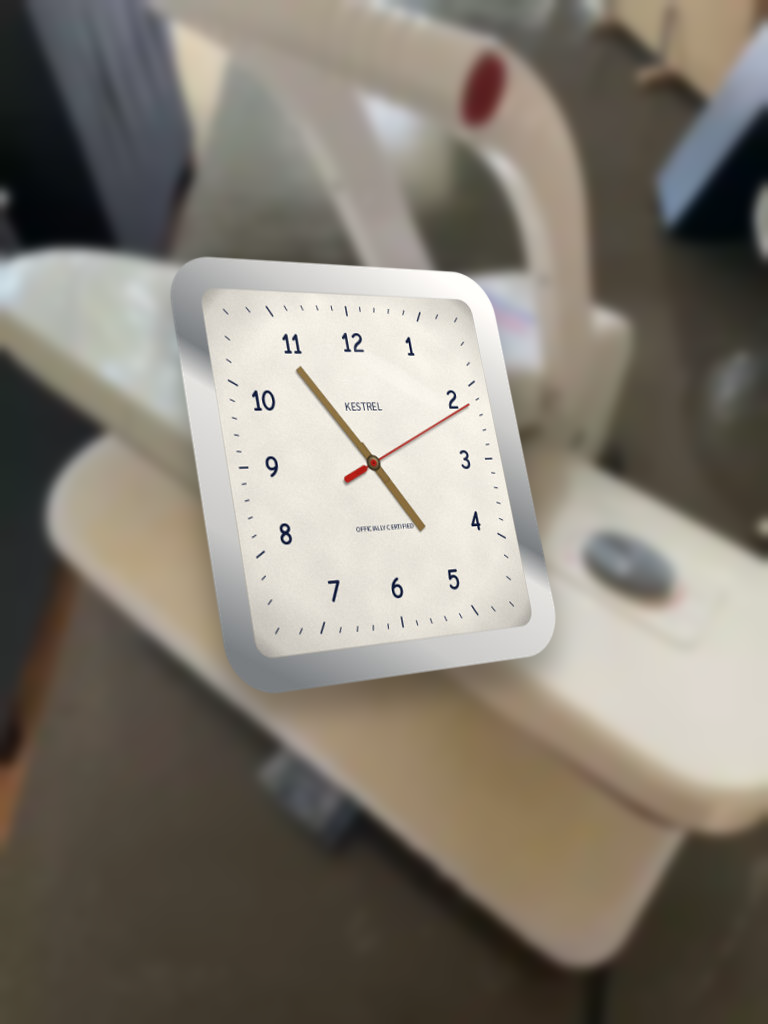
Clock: 4.54.11
